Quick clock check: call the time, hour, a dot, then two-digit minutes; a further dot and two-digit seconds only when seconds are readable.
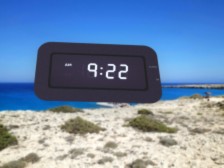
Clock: 9.22
